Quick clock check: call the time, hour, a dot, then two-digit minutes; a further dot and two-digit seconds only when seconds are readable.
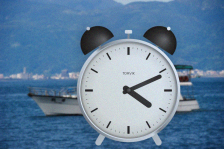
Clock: 4.11
